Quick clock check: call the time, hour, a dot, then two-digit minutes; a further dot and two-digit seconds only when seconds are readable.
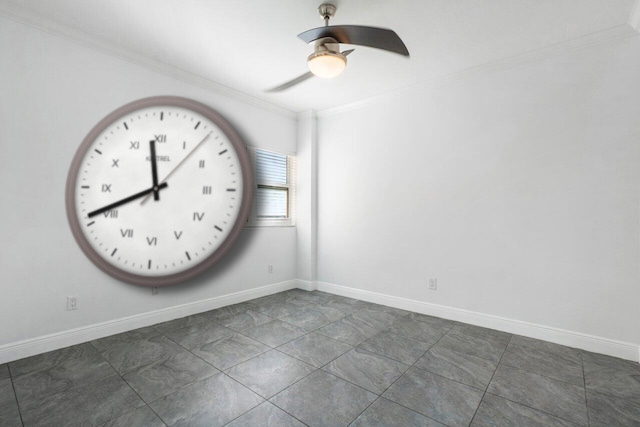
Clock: 11.41.07
